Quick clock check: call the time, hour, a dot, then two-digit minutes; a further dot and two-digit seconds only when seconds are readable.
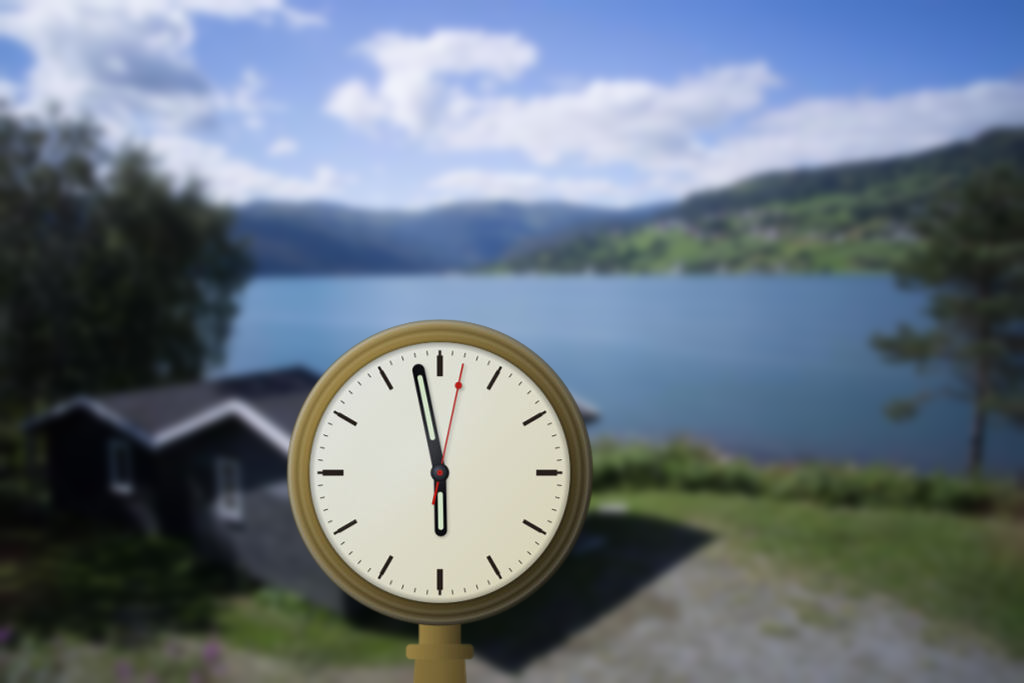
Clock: 5.58.02
